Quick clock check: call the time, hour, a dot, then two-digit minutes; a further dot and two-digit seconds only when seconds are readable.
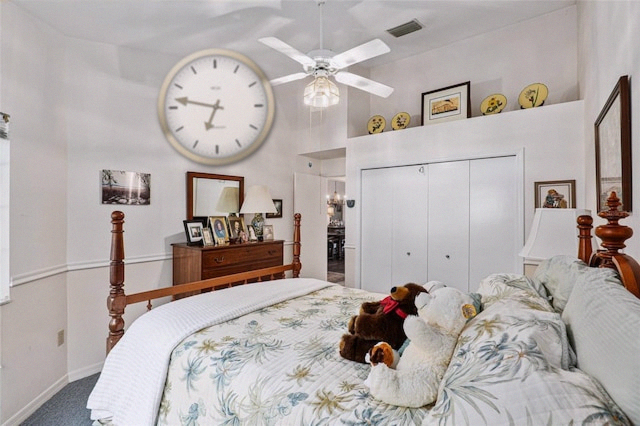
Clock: 6.47
